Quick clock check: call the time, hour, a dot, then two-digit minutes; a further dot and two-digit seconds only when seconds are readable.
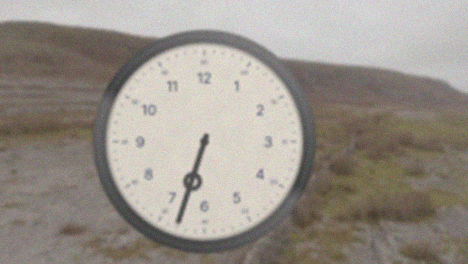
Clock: 6.33
